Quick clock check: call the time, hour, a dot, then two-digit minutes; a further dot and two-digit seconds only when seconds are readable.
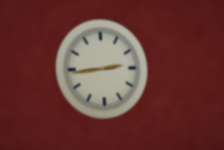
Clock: 2.44
